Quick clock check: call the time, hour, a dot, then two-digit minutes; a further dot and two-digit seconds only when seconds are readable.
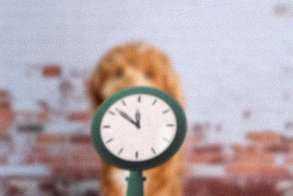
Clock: 11.52
